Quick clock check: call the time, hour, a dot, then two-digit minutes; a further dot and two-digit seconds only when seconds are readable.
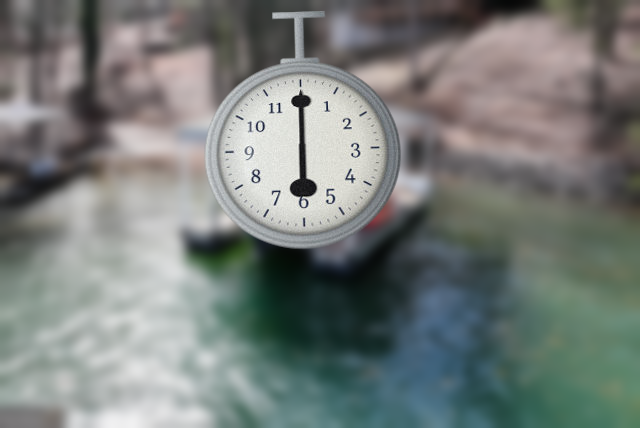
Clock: 6.00
